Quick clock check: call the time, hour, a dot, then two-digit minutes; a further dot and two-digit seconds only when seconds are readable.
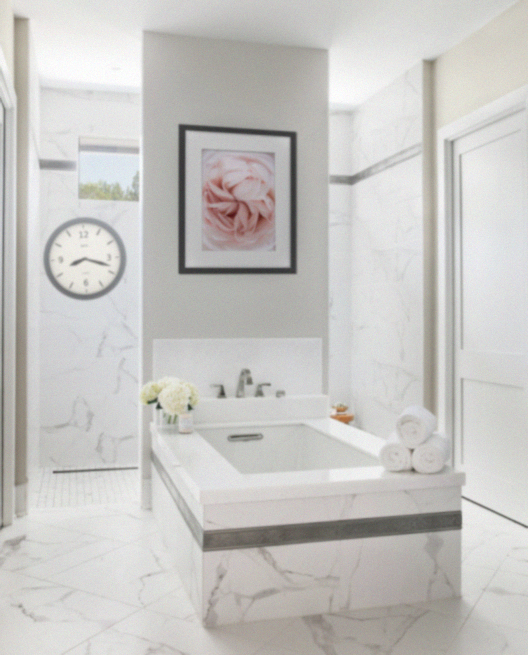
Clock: 8.18
